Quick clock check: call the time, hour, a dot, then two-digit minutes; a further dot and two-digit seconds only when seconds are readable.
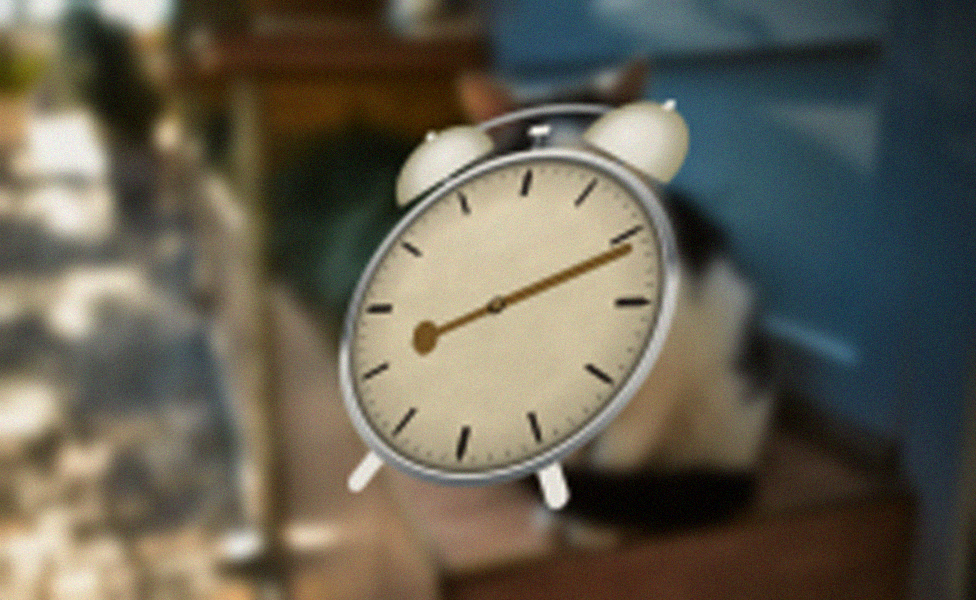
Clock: 8.11
